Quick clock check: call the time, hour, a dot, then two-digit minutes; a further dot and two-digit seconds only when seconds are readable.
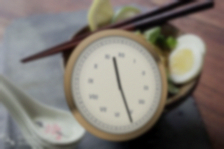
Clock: 11.26
